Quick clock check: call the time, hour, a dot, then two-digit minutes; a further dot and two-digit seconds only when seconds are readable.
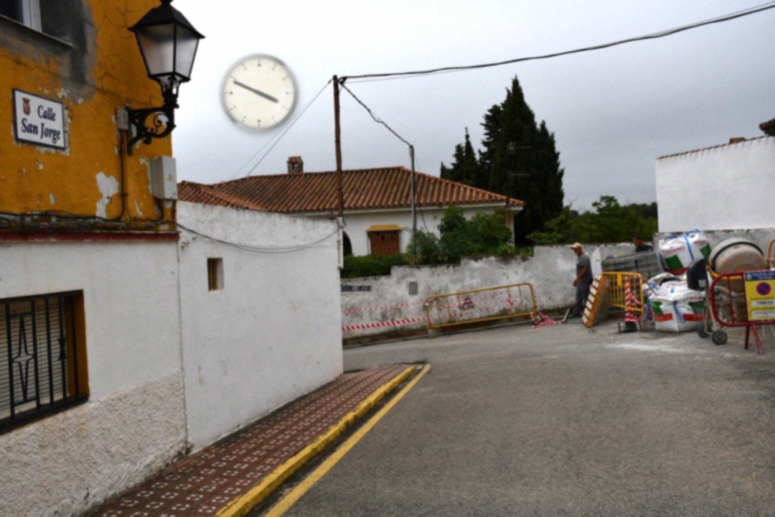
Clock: 3.49
